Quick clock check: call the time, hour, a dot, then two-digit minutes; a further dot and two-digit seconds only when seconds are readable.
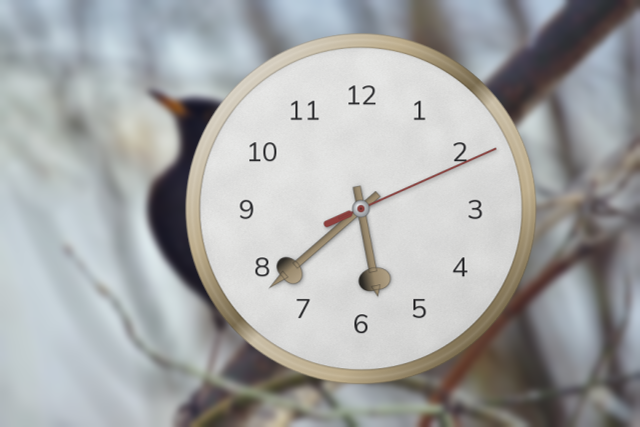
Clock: 5.38.11
